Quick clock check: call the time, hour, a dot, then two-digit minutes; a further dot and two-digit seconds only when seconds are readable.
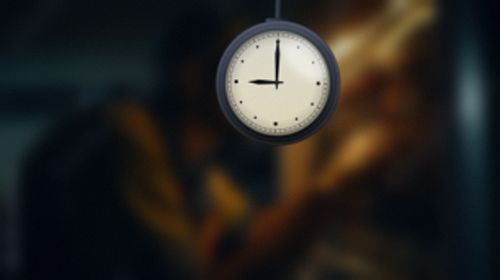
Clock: 9.00
